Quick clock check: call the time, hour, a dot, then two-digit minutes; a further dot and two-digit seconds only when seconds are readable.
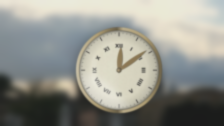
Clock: 12.09
